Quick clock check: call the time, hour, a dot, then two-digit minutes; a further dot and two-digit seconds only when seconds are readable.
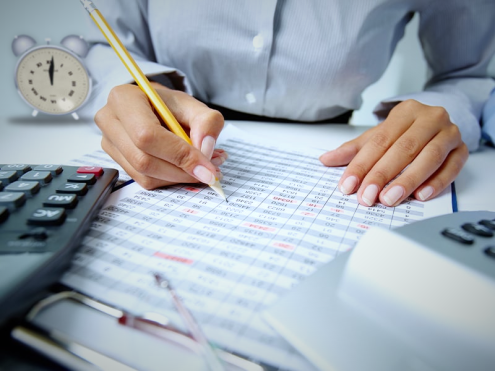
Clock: 12.01
